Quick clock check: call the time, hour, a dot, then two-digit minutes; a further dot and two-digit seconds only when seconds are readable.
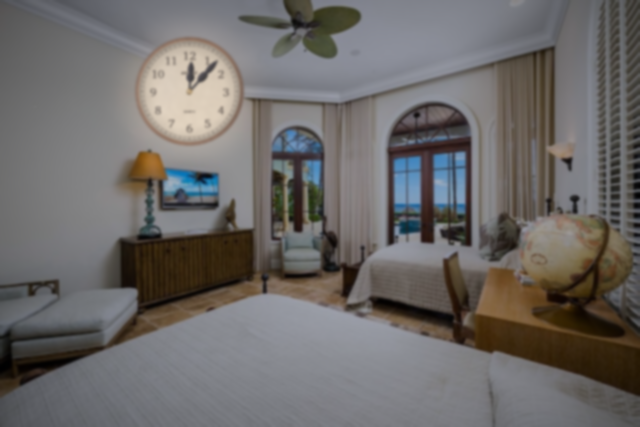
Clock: 12.07
